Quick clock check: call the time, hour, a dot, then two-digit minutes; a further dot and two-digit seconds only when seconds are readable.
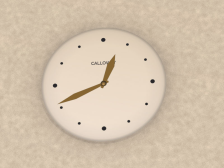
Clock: 12.41
